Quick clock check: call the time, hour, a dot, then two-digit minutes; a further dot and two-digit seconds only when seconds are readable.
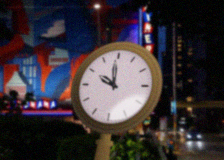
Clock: 9.59
